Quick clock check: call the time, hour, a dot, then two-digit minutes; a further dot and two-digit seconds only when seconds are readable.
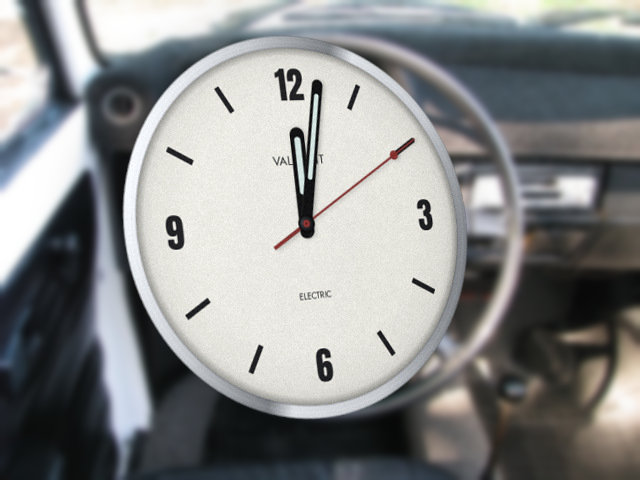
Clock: 12.02.10
